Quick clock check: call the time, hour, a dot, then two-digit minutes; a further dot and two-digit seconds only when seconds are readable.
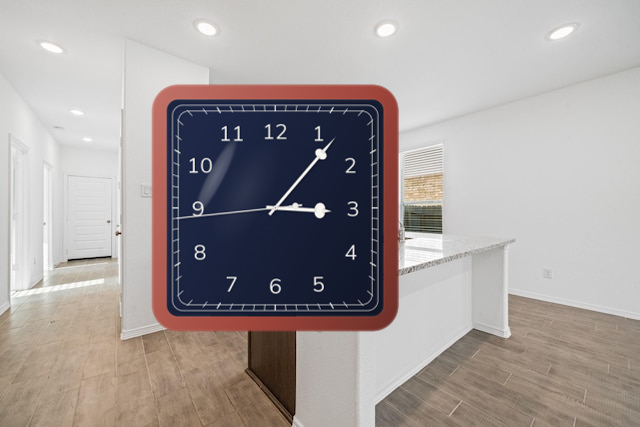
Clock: 3.06.44
